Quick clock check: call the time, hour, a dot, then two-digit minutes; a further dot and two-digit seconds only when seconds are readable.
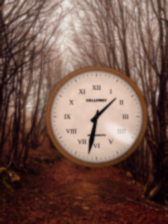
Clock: 1.32
